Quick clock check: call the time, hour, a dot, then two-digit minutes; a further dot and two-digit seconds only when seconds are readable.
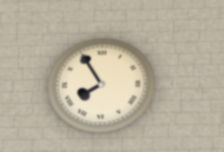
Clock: 7.55
